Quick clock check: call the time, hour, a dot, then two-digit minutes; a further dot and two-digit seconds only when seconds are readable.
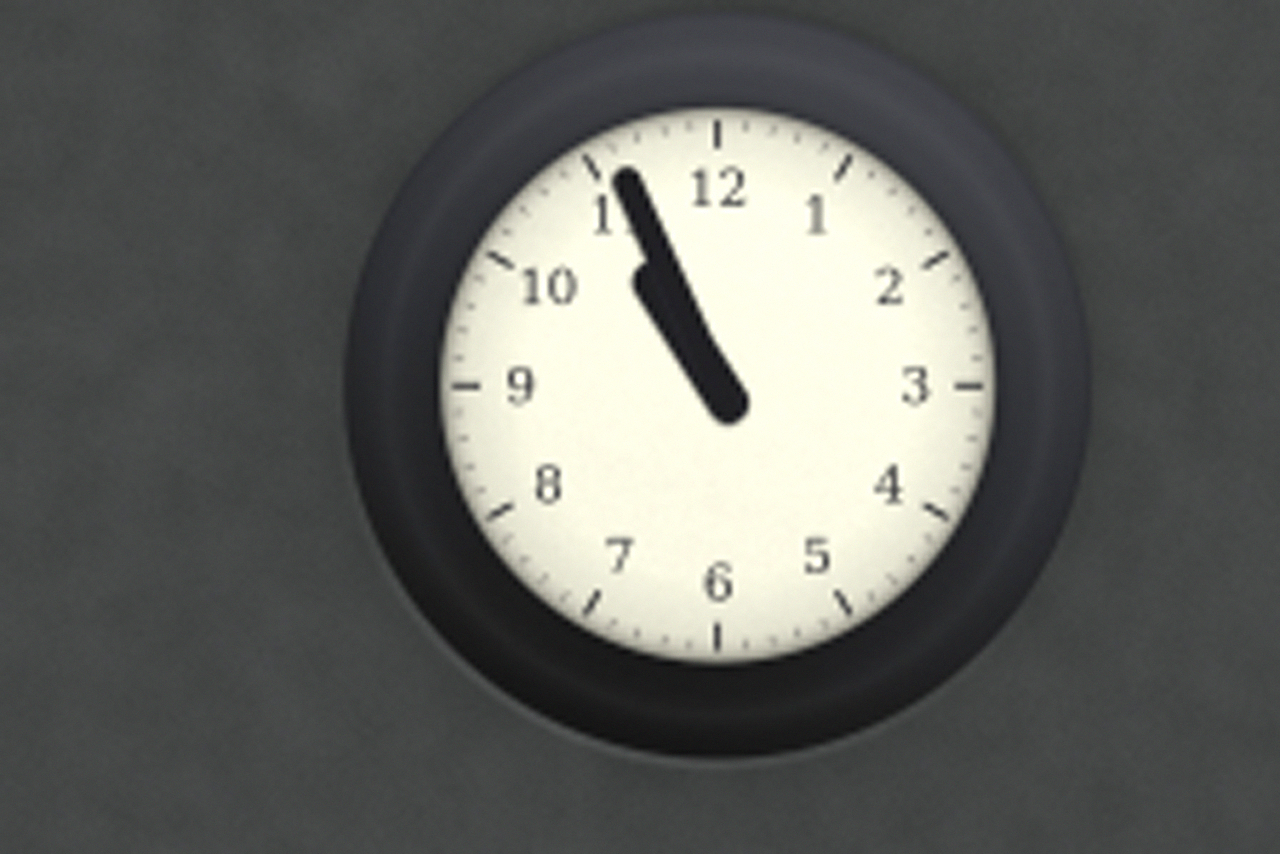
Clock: 10.56
